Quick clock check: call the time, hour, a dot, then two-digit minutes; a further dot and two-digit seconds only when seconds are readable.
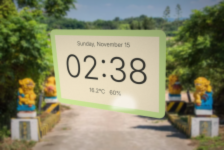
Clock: 2.38
